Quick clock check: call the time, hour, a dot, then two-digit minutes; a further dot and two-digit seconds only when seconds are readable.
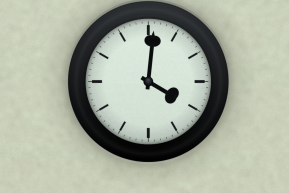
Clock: 4.01
